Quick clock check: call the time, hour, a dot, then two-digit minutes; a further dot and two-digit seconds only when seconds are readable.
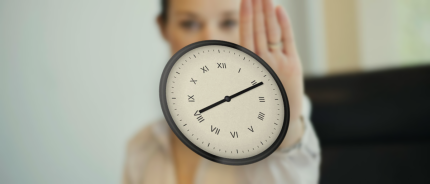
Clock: 8.11
